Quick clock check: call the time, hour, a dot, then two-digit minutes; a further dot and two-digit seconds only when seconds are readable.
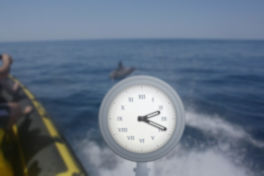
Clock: 2.19
